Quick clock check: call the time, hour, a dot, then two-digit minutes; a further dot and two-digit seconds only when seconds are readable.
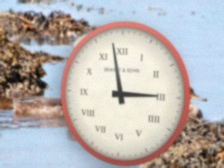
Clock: 2.58
